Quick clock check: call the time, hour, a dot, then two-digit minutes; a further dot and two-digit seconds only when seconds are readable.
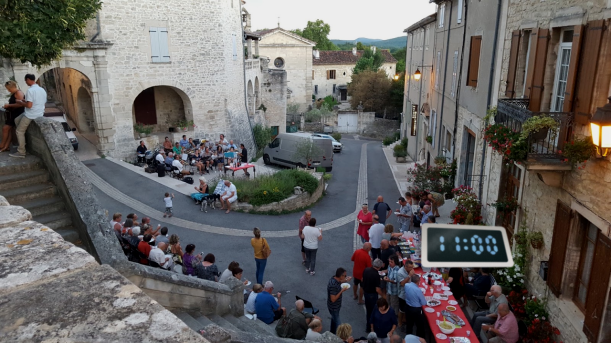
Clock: 11.00
